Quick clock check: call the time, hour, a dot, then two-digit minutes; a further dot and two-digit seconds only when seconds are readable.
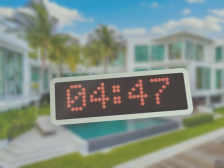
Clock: 4.47
